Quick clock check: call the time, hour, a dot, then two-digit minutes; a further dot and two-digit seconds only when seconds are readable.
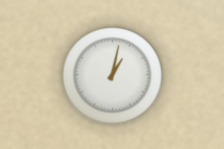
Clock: 1.02
